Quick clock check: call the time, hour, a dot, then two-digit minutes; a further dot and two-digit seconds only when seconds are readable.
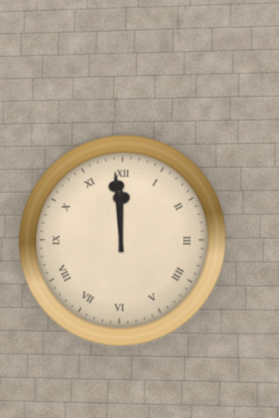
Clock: 11.59
